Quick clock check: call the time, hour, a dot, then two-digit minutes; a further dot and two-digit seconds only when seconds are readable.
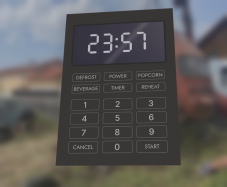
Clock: 23.57
